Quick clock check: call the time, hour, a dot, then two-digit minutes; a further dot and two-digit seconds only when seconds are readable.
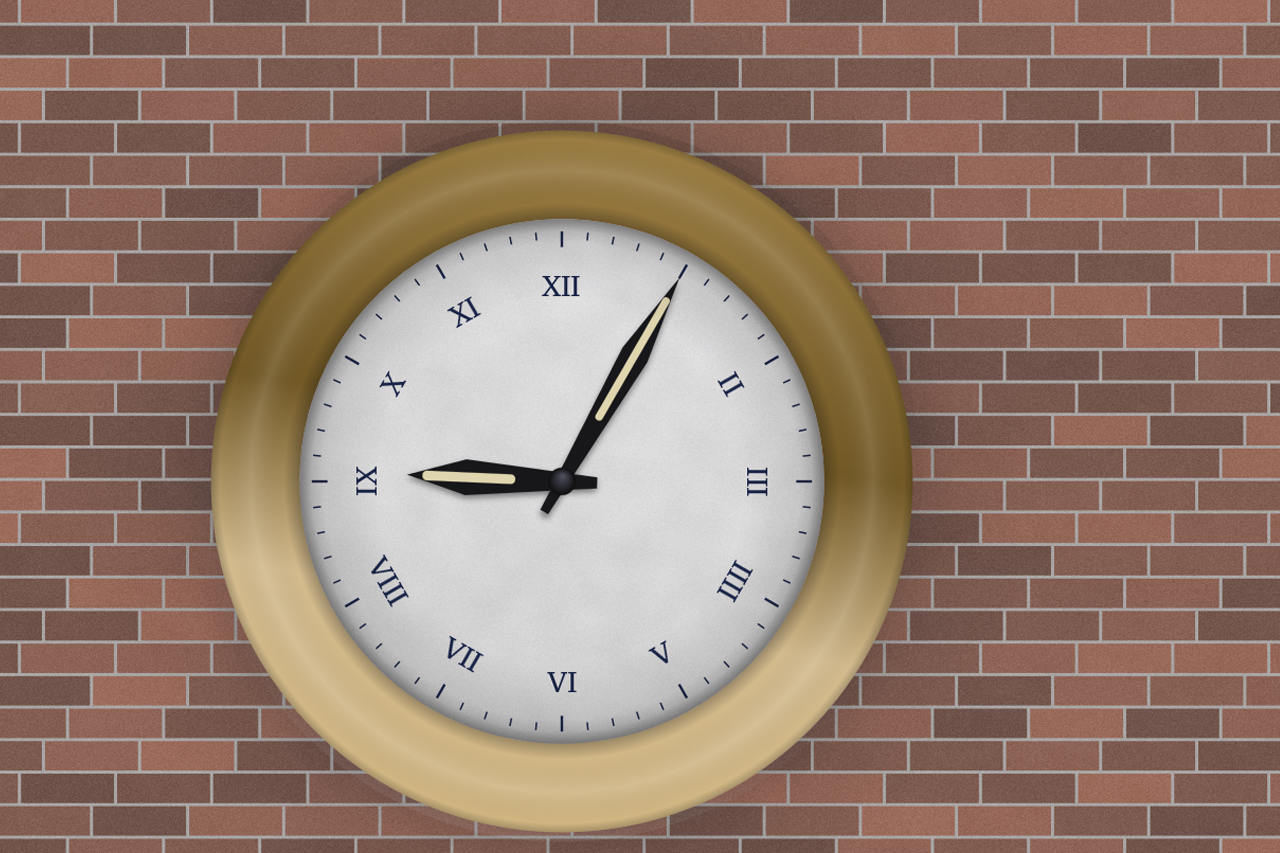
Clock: 9.05
